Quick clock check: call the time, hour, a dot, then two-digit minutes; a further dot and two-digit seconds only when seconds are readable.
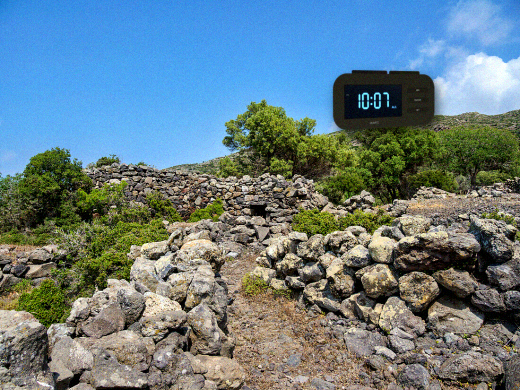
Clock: 10.07
